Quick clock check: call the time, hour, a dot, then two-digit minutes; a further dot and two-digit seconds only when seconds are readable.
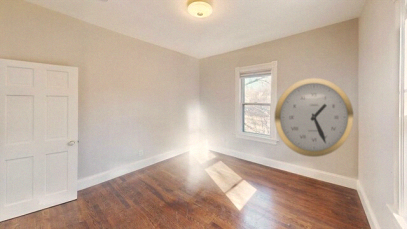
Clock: 1.26
